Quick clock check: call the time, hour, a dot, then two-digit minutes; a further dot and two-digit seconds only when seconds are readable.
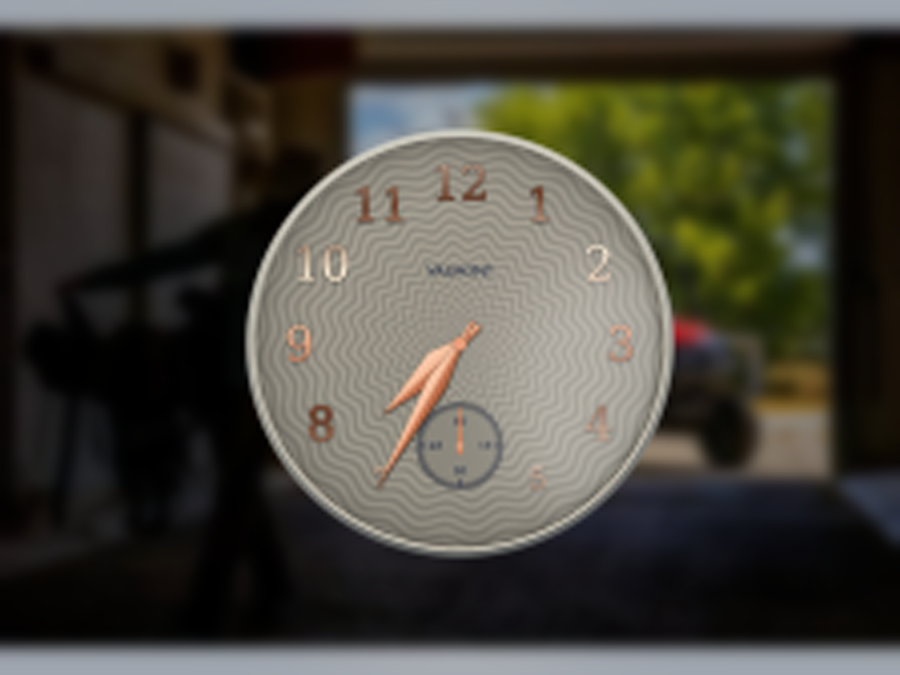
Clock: 7.35
